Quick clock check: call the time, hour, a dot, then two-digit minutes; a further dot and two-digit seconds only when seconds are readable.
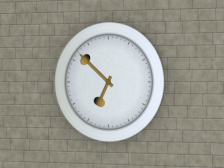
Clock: 6.52
